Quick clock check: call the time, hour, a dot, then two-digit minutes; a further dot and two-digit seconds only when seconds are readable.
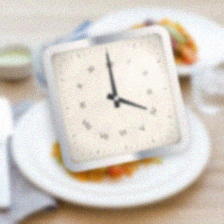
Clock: 4.00
